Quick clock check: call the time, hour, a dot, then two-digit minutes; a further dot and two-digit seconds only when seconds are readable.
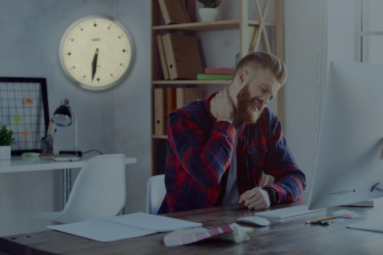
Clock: 6.32
